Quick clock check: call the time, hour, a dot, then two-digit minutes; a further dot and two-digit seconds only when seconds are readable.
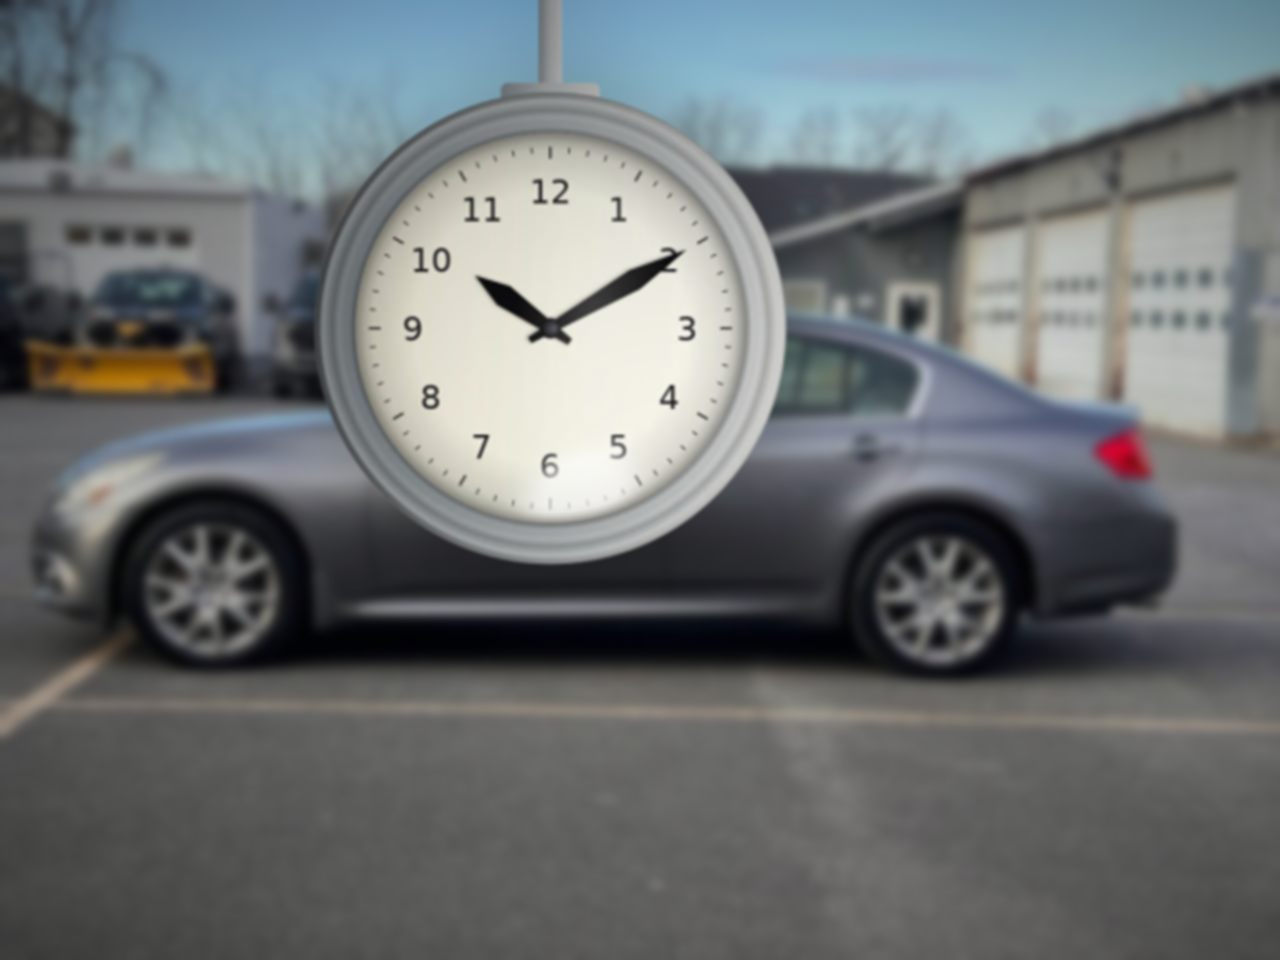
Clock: 10.10
